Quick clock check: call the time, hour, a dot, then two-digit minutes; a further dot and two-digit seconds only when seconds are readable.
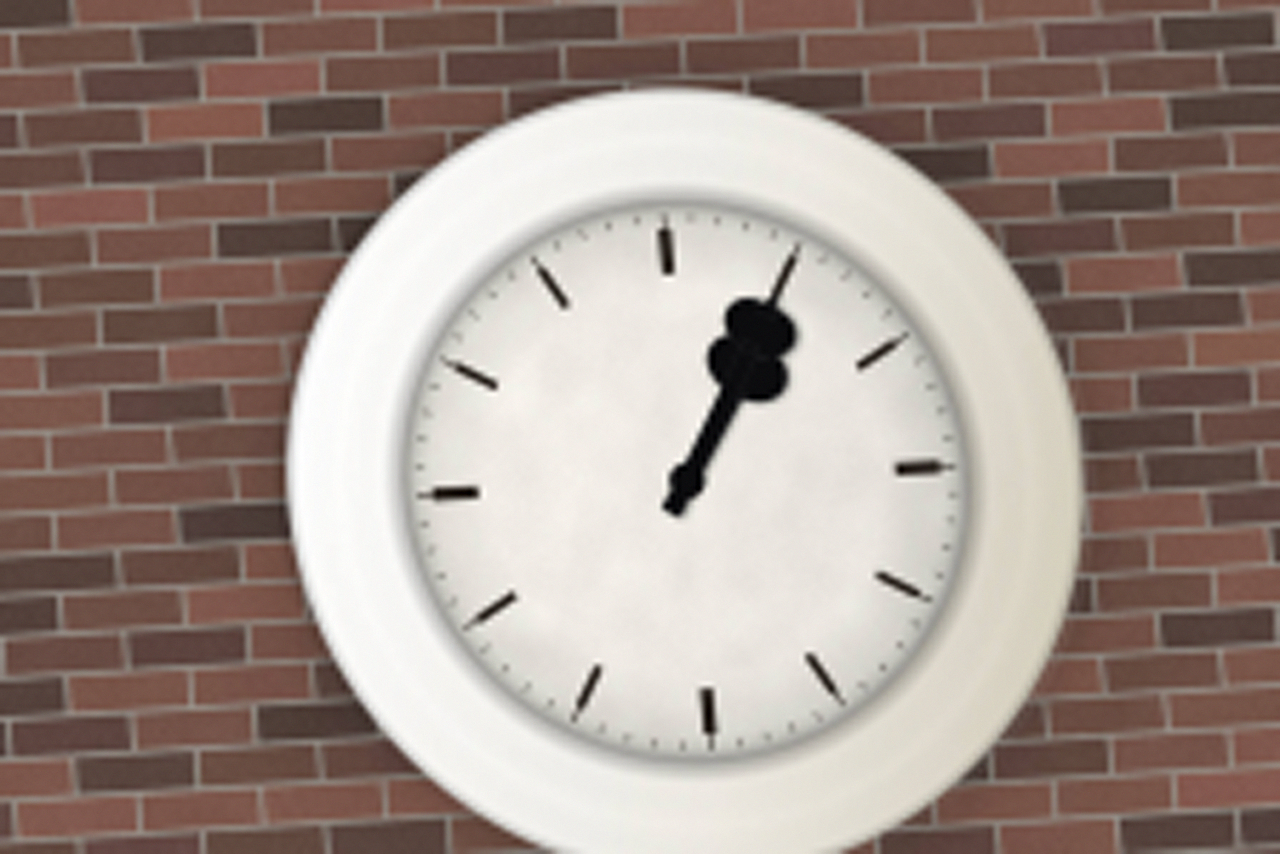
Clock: 1.05
